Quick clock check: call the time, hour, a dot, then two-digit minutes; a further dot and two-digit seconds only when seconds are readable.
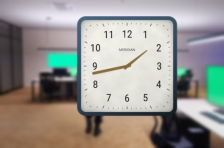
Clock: 1.43
